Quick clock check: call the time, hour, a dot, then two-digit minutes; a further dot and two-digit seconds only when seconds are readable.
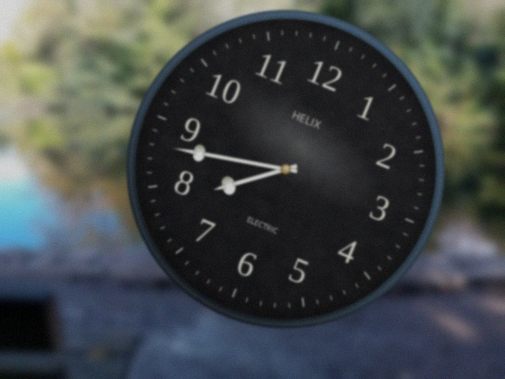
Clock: 7.43
